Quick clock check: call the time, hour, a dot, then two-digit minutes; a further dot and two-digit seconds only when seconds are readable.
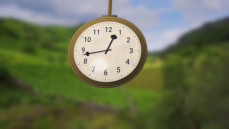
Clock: 12.43
